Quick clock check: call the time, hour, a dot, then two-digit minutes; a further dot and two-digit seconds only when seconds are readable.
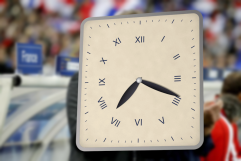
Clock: 7.19
